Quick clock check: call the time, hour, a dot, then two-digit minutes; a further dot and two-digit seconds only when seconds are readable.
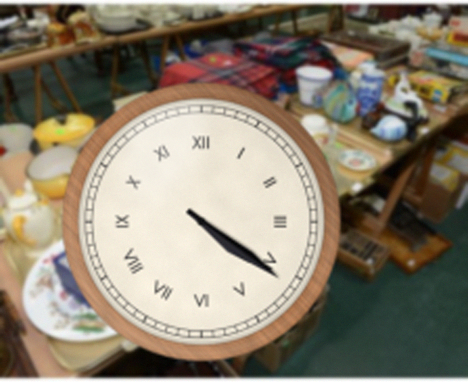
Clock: 4.21
